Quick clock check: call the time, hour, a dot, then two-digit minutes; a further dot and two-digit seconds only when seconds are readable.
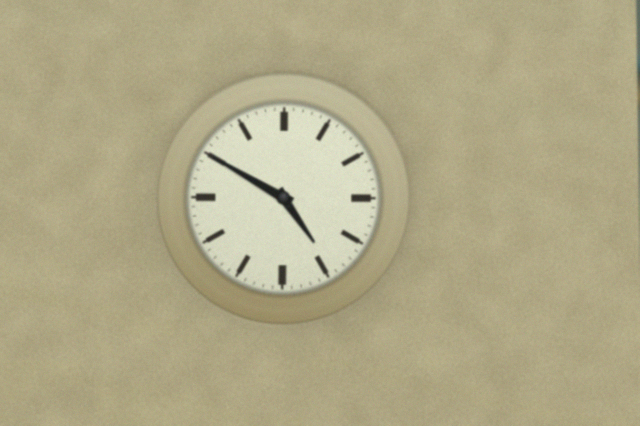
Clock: 4.50
